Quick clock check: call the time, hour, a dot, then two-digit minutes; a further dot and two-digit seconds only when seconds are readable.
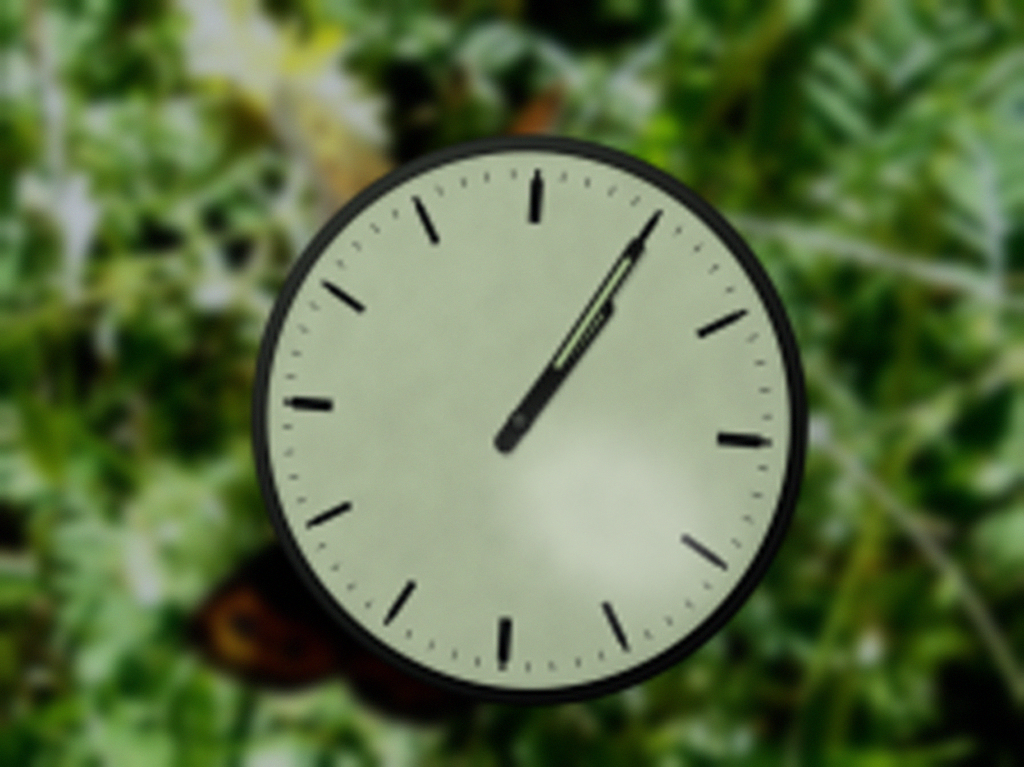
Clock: 1.05
